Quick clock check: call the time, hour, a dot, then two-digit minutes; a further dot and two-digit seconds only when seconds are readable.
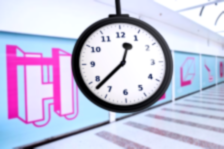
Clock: 12.38
